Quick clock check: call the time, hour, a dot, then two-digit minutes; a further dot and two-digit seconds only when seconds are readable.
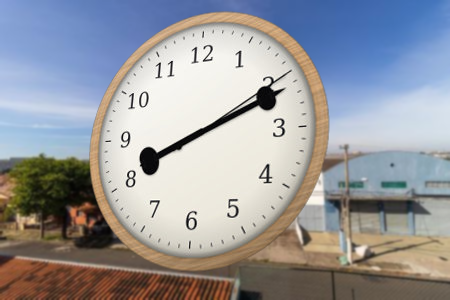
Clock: 8.11.10
